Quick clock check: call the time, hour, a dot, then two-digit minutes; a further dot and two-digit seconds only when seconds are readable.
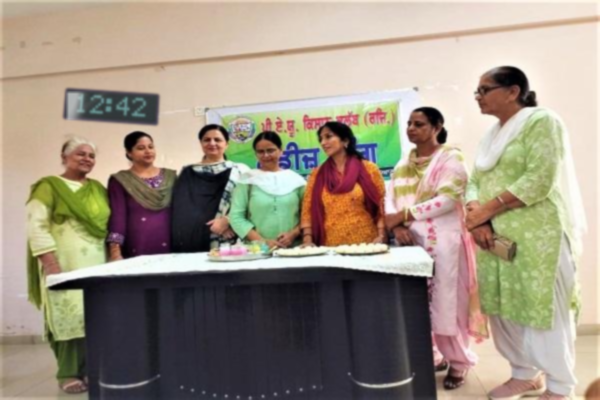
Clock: 12.42
